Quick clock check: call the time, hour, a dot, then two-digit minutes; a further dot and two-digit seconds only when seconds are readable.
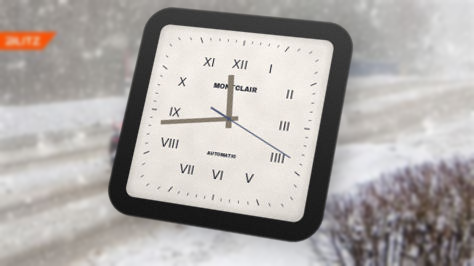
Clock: 11.43.19
